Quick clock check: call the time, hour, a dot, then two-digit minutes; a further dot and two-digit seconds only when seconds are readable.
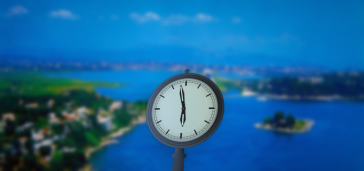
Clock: 5.58
